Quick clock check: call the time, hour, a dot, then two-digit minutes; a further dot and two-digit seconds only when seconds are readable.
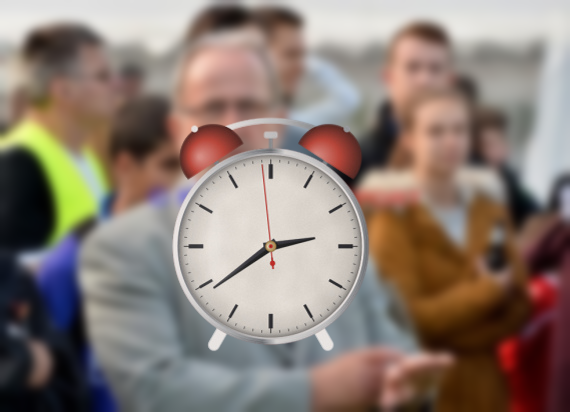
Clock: 2.38.59
